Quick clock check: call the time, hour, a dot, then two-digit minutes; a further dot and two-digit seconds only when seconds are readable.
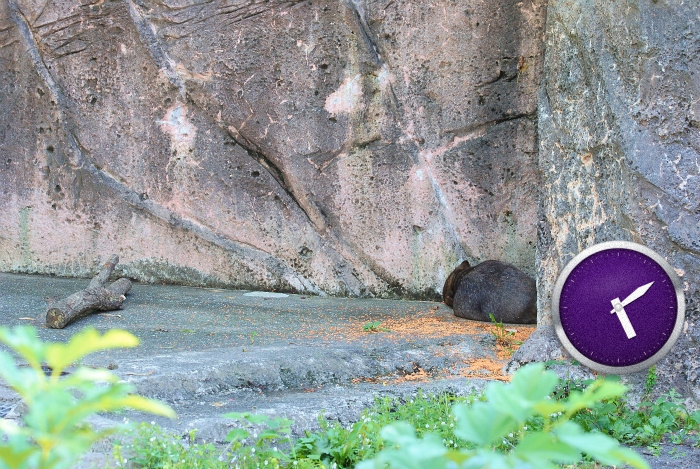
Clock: 5.09
